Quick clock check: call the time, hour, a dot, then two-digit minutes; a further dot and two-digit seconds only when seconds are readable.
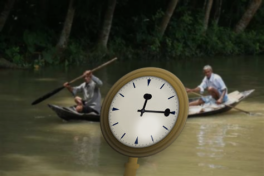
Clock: 12.15
